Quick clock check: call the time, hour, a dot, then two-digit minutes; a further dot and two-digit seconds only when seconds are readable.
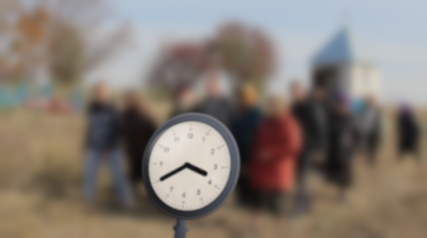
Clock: 3.40
